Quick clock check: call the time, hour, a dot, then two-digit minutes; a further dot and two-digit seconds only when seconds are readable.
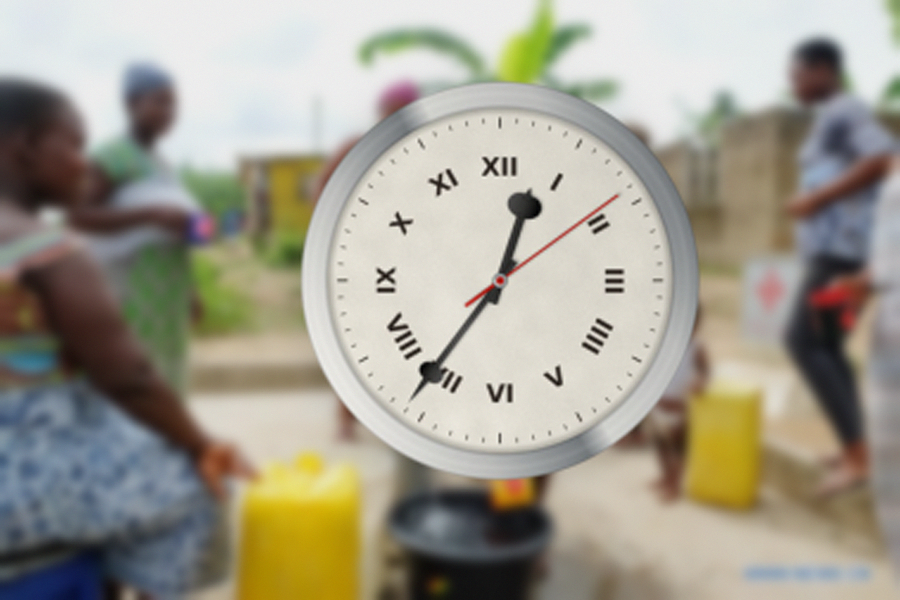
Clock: 12.36.09
